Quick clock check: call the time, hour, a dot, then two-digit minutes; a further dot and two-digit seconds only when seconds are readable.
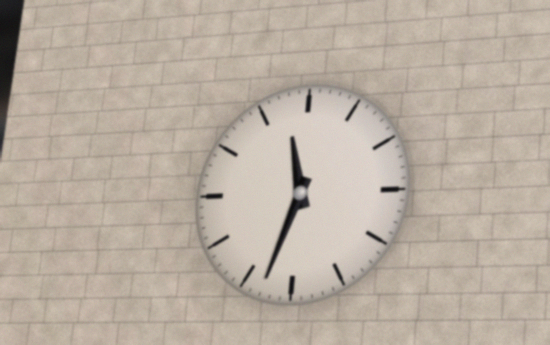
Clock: 11.33
